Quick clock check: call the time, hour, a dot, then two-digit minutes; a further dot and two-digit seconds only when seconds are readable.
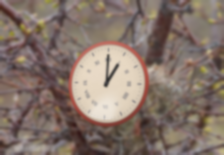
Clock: 1.00
